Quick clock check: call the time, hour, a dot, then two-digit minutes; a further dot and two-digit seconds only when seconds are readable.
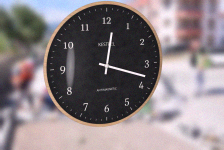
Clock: 12.18
